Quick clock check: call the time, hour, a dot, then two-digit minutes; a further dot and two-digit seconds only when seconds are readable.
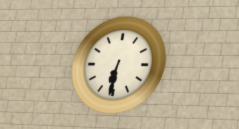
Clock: 6.31
